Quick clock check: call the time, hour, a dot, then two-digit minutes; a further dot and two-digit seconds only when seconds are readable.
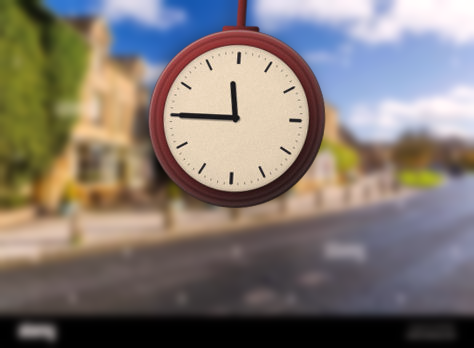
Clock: 11.45
